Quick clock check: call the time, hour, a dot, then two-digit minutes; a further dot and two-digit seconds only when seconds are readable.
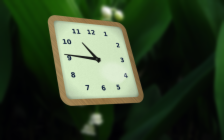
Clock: 10.46
